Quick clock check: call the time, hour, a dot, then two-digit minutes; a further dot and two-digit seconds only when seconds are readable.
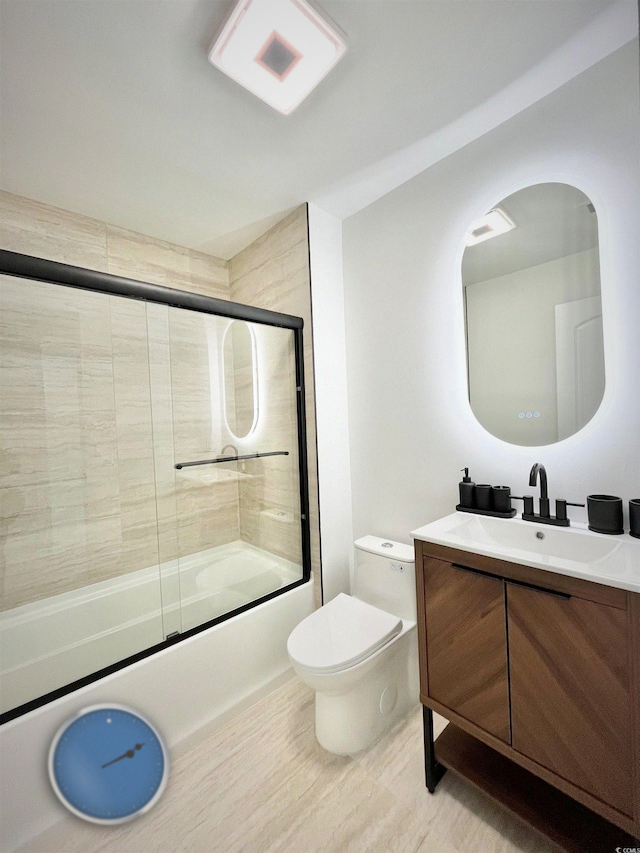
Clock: 2.10
